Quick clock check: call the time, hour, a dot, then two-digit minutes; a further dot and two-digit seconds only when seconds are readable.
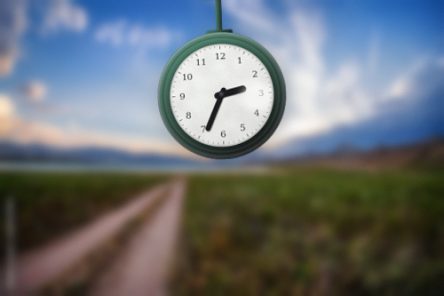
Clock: 2.34
